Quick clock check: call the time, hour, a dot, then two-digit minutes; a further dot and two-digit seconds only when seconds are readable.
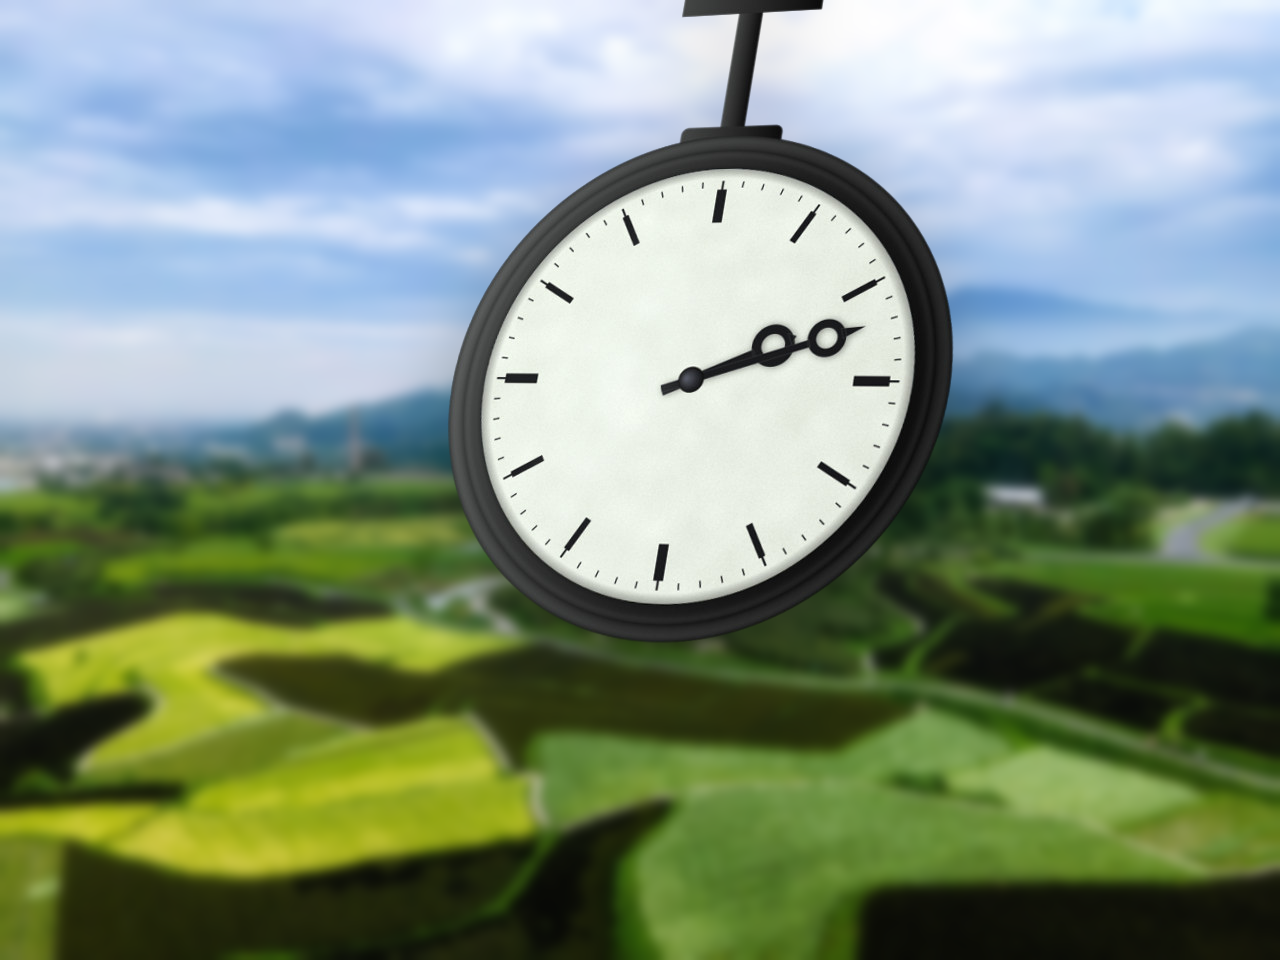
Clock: 2.12
